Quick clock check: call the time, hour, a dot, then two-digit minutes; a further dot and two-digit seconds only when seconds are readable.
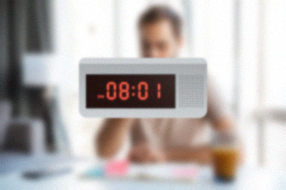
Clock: 8.01
